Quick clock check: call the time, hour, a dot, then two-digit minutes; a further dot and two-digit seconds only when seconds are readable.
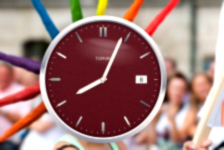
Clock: 8.04
